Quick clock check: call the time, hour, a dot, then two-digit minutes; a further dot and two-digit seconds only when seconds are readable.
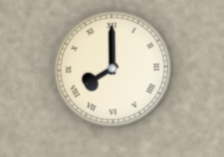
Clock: 8.00
